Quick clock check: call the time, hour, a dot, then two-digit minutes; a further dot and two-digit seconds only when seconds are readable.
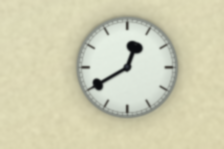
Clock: 12.40
